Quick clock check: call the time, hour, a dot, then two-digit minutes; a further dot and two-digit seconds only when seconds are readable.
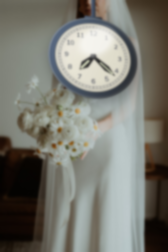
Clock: 7.22
